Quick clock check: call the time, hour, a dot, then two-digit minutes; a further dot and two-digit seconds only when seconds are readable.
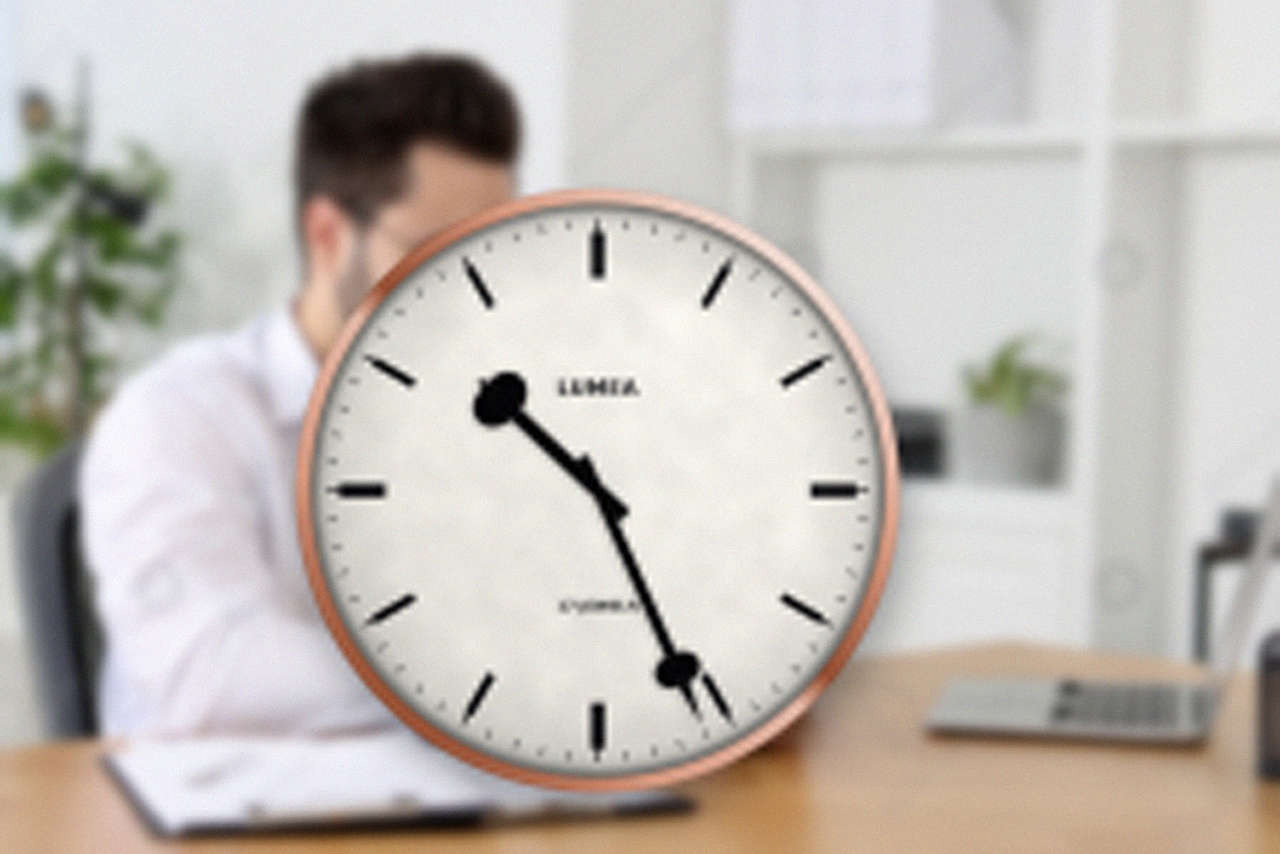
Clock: 10.26
